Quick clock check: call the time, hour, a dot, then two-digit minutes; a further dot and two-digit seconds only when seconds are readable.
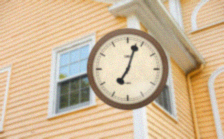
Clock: 7.03
